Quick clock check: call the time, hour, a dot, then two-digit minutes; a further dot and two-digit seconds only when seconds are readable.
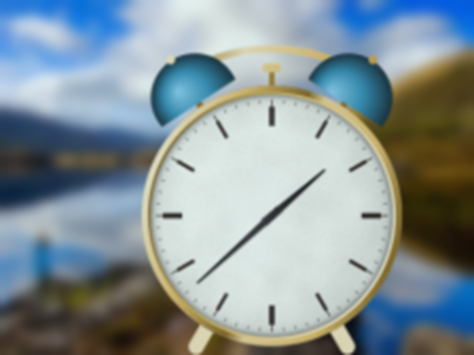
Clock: 1.38
